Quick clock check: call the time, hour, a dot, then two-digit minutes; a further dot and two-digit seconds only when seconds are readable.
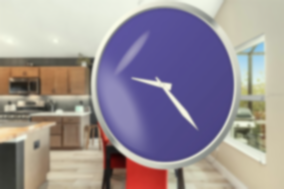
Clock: 9.23
